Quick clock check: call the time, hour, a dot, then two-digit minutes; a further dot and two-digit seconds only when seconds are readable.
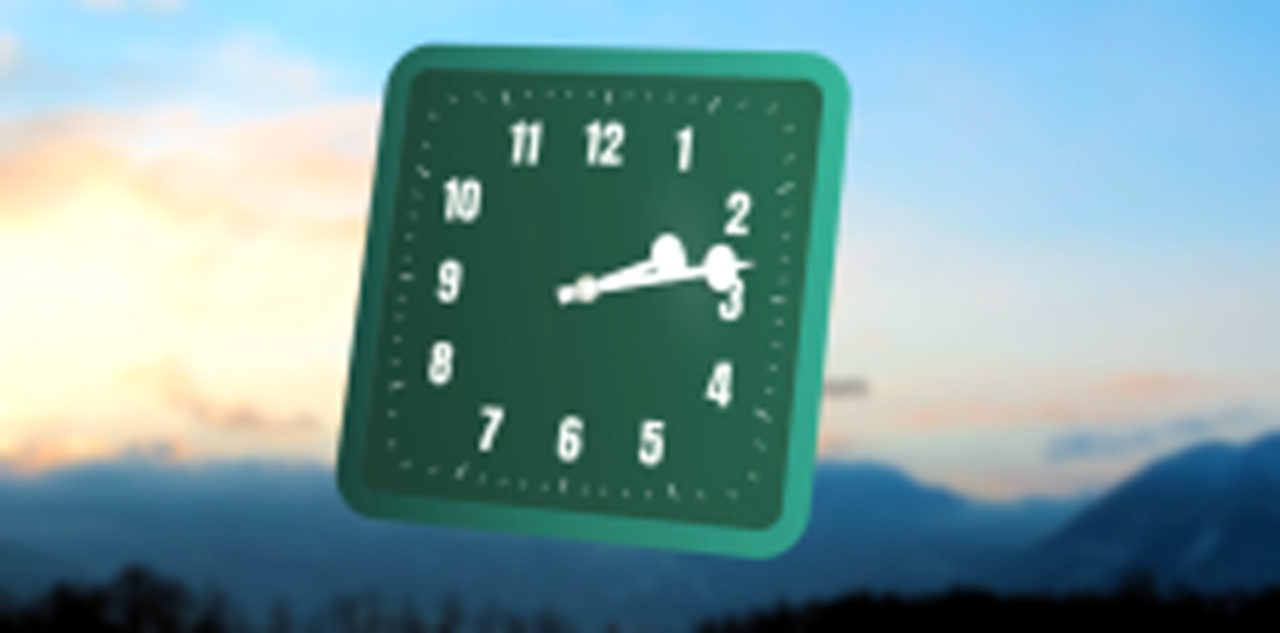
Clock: 2.13
